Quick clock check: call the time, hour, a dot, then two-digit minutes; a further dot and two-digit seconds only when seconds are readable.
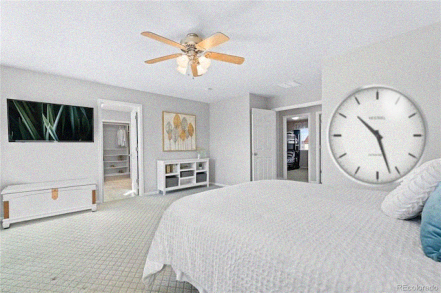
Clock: 10.27
